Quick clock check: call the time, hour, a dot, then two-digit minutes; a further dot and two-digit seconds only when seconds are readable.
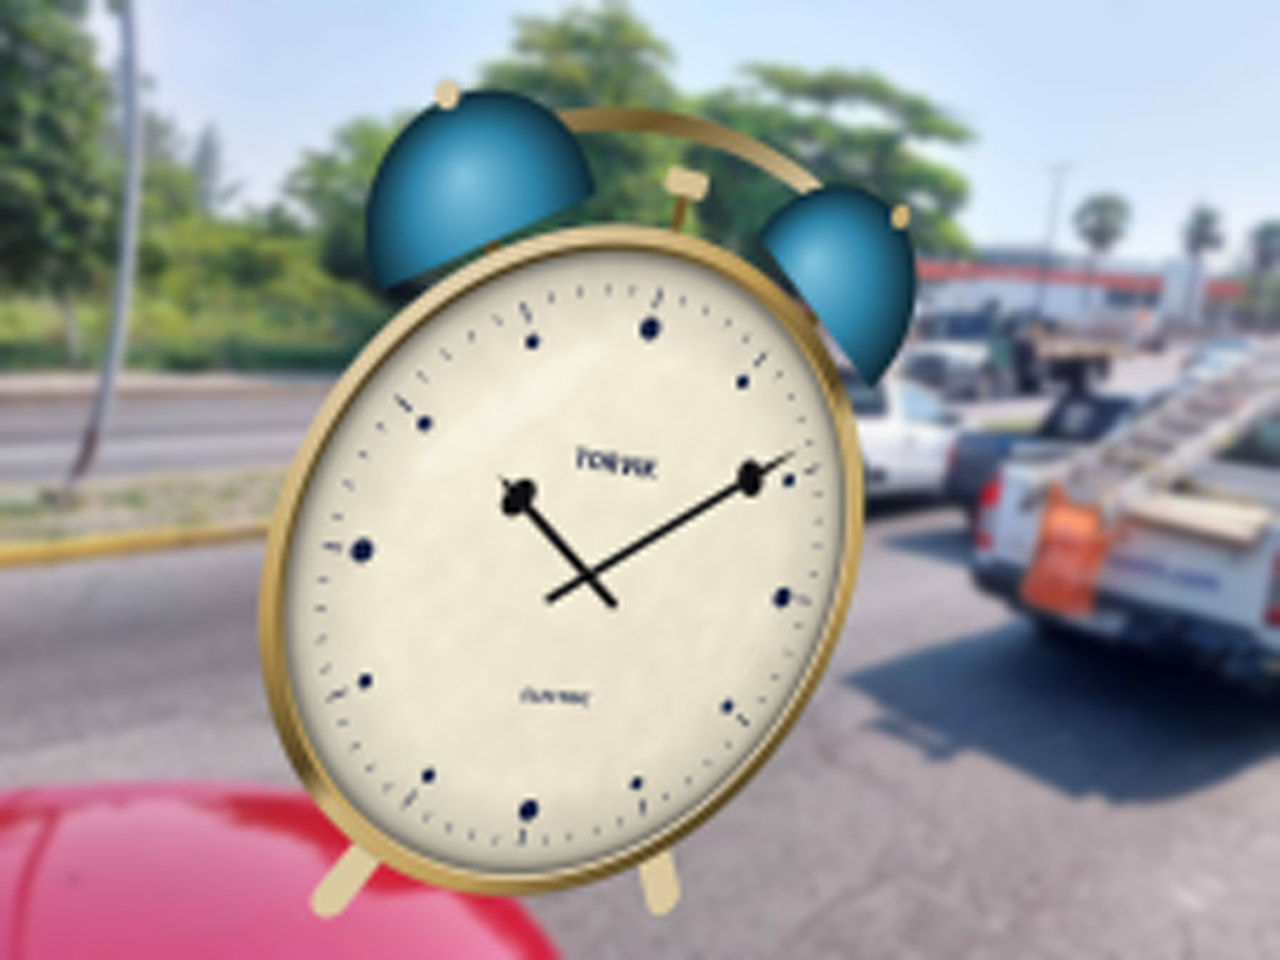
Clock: 10.09
